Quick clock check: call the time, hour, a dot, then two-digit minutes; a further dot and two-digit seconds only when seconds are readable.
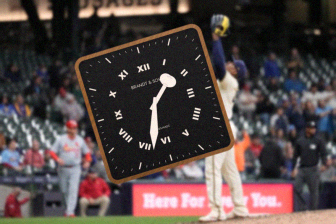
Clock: 1.33
